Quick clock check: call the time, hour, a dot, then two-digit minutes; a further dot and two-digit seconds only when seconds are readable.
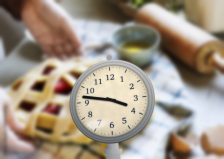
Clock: 3.47
